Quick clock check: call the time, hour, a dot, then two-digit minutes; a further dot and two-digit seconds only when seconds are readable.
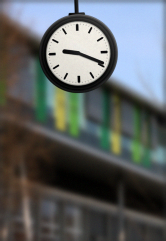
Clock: 9.19
